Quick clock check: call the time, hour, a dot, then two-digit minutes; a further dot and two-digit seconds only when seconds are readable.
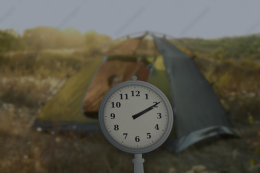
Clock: 2.10
